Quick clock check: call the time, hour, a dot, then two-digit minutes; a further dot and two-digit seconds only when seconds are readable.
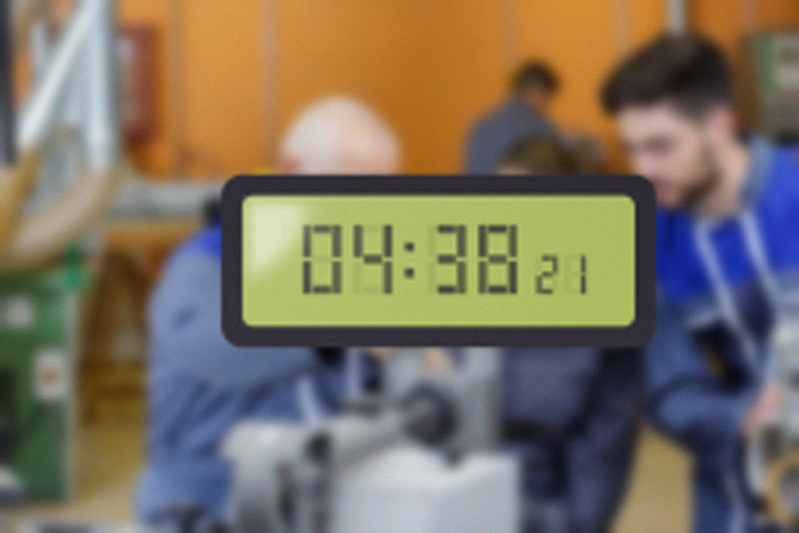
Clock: 4.38.21
